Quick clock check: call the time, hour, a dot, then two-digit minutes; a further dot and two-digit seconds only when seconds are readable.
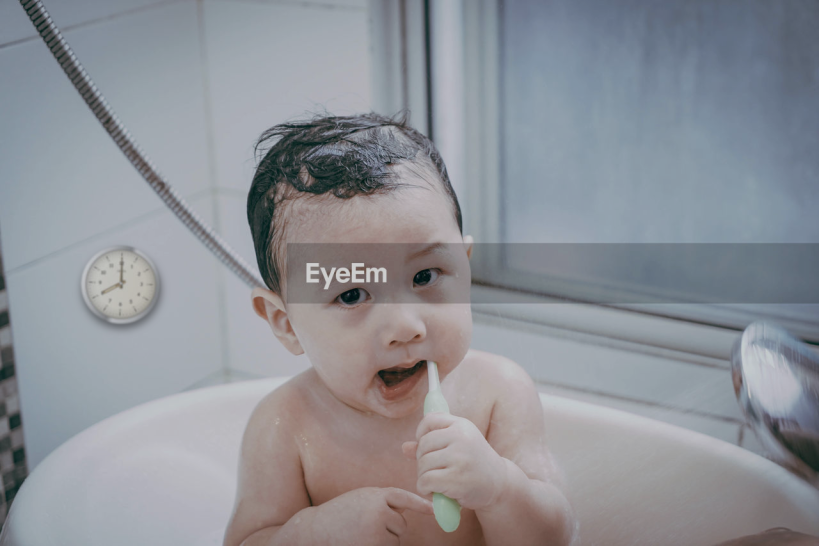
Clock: 8.00
